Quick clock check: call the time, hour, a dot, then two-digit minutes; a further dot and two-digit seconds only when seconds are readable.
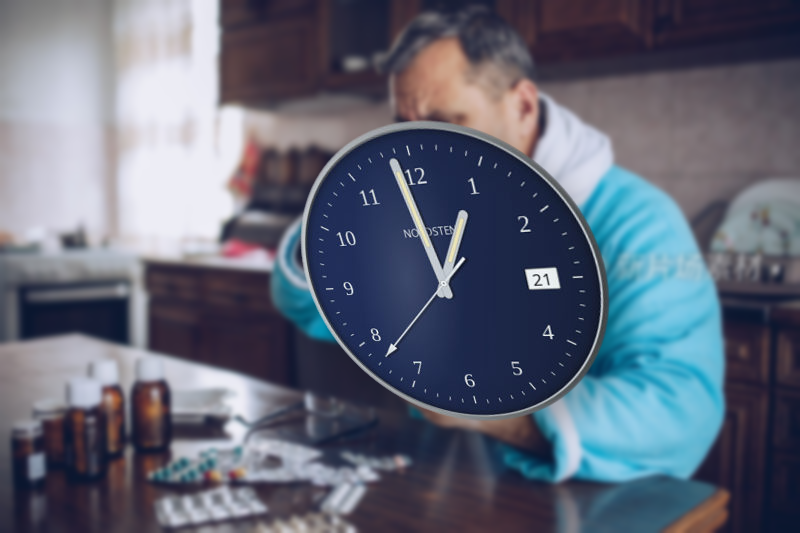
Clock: 12.58.38
